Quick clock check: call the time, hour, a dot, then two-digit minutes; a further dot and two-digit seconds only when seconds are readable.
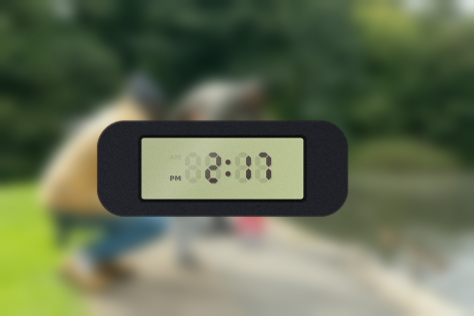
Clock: 2.17
